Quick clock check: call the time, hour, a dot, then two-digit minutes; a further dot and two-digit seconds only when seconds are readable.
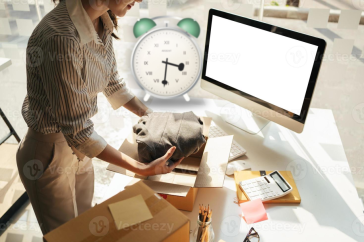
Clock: 3.31
